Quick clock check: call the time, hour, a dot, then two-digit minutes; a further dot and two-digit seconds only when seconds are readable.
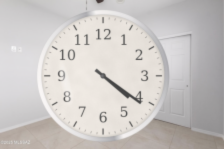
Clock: 4.21
